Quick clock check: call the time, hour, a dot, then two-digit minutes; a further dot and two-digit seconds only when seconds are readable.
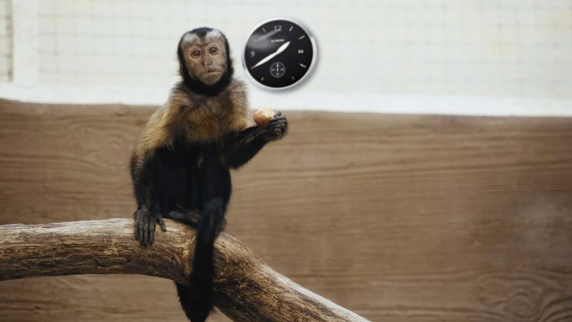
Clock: 1.40
